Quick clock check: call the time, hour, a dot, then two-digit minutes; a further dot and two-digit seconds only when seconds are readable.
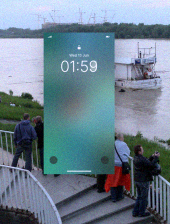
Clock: 1.59
